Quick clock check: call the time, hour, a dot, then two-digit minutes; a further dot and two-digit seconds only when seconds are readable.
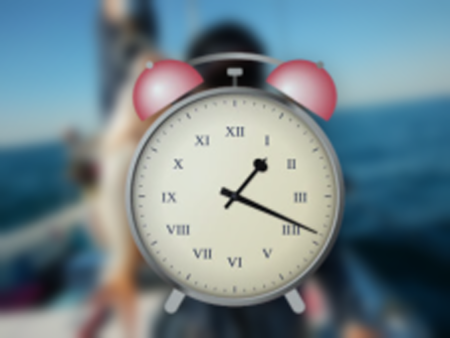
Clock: 1.19
